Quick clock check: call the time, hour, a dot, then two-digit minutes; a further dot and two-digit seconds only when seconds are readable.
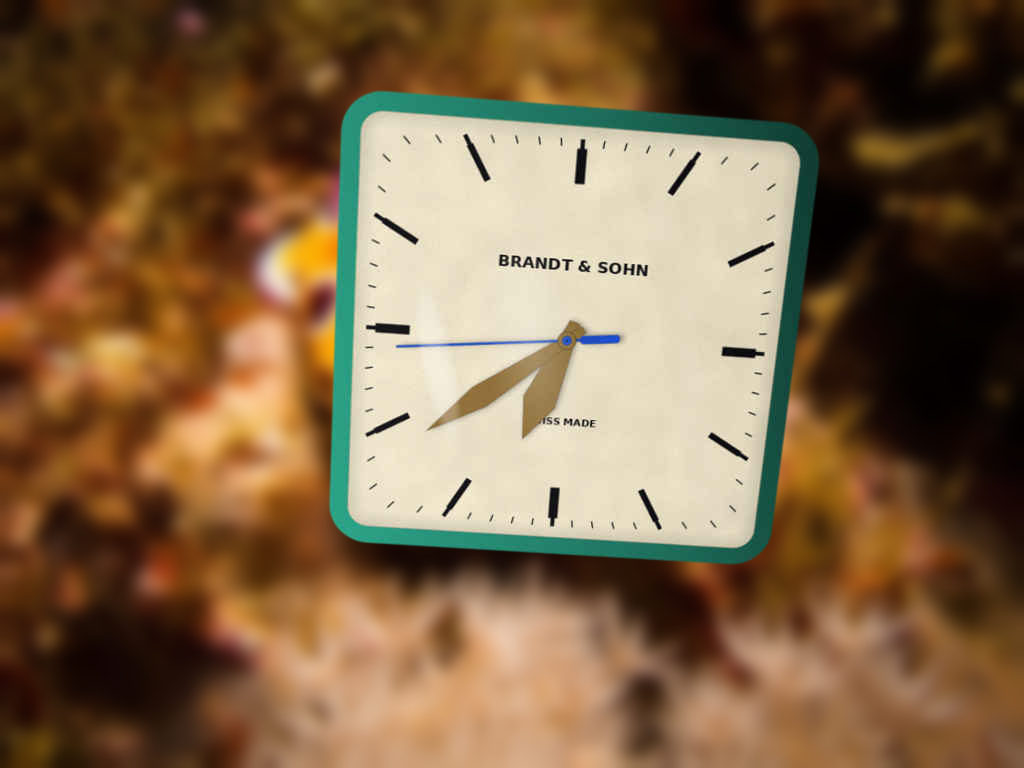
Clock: 6.38.44
